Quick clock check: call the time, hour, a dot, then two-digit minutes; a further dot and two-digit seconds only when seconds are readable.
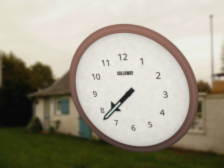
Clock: 7.38
